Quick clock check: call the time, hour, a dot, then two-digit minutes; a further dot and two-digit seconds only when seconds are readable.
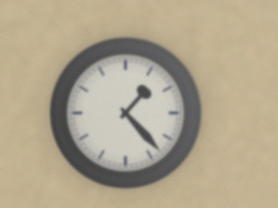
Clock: 1.23
